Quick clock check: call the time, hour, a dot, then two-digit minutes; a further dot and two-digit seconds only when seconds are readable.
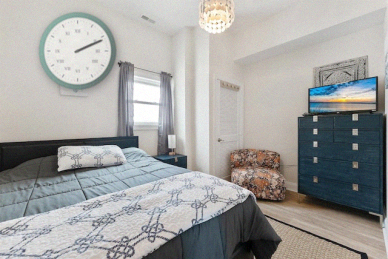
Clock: 2.11
